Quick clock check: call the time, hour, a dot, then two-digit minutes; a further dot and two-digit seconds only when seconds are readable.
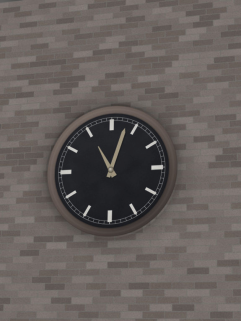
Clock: 11.03
